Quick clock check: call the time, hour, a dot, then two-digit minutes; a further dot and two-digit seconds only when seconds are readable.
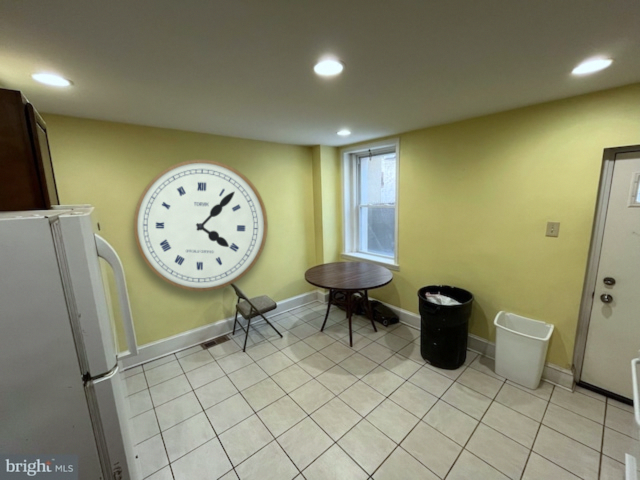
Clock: 4.07
